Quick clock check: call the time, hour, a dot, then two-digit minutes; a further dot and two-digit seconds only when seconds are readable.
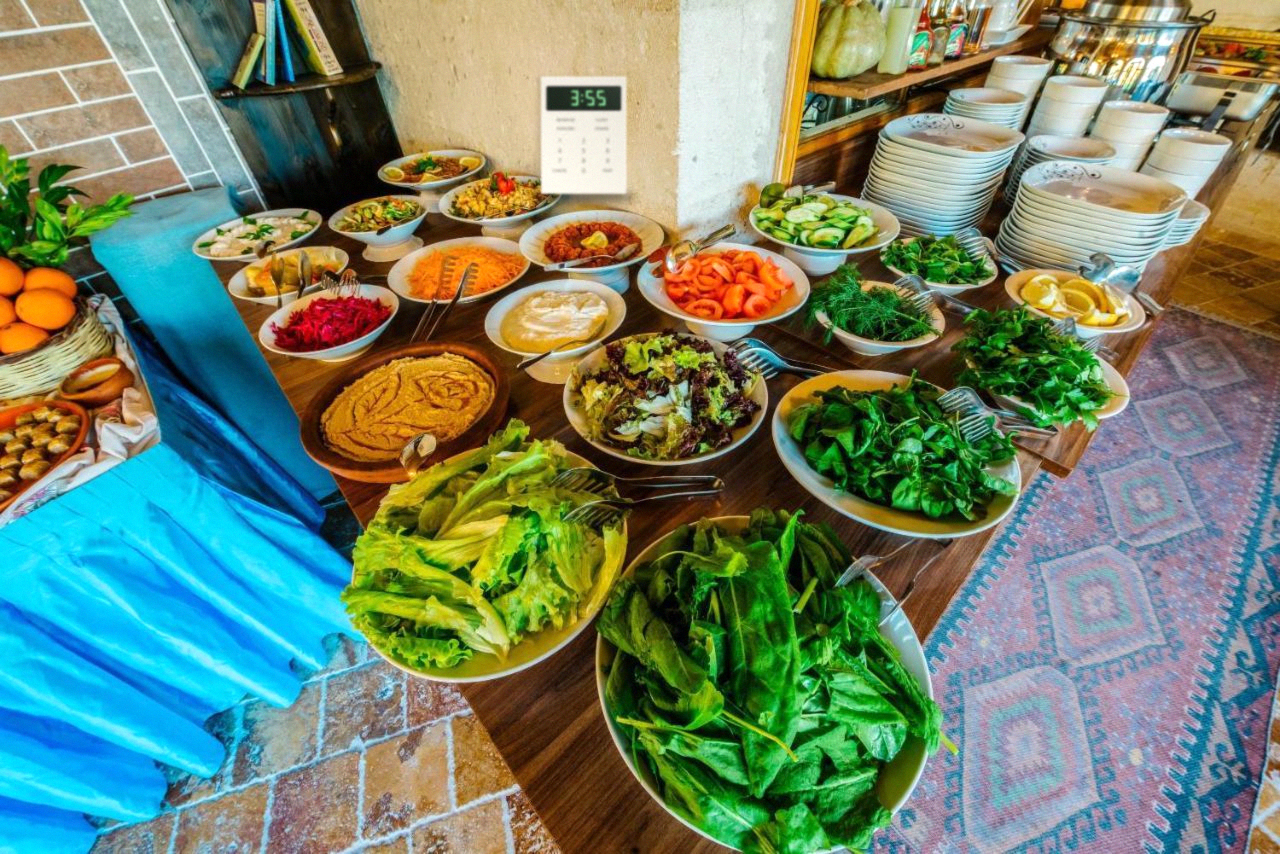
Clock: 3.55
